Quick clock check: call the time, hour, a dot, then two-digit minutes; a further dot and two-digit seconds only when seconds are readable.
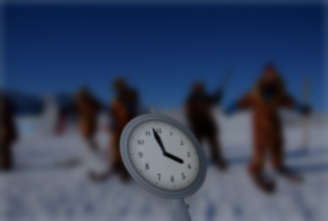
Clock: 3.58
